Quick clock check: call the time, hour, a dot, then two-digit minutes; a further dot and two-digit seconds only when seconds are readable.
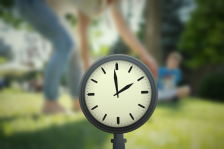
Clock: 1.59
